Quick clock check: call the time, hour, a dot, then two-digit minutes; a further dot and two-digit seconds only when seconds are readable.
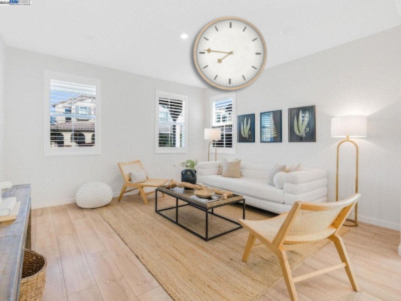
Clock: 7.46
